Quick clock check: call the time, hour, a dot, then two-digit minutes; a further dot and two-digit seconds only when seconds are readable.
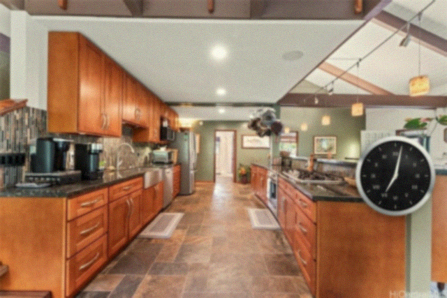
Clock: 7.02
